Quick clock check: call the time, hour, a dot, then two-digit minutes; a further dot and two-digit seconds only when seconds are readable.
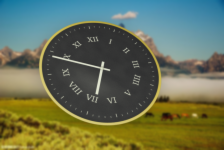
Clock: 6.49
